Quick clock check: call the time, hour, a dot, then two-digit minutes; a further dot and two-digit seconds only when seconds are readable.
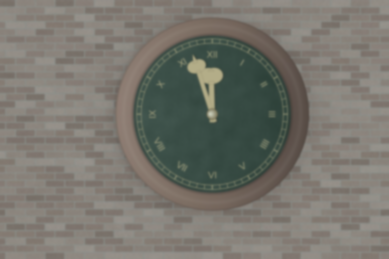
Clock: 11.57
